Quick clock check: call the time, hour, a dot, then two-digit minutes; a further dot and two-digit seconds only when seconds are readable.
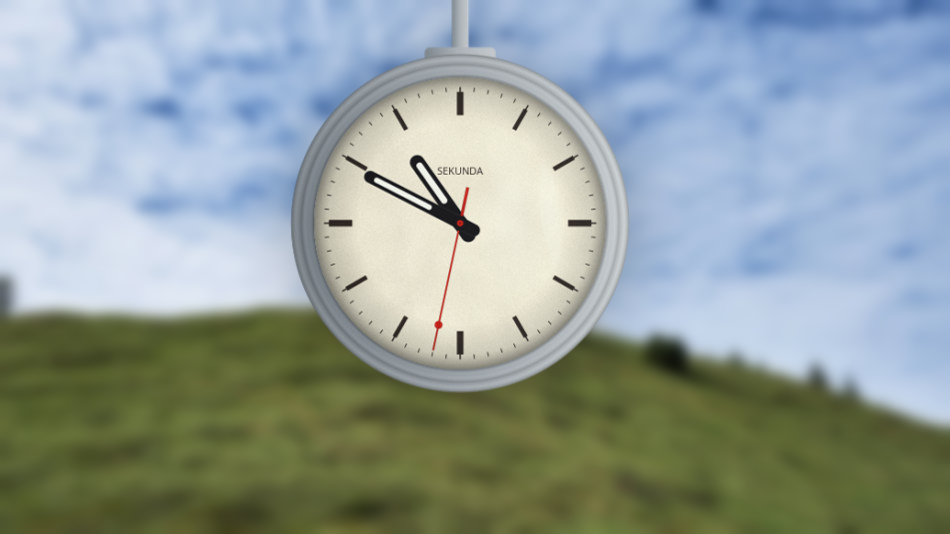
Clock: 10.49.32
